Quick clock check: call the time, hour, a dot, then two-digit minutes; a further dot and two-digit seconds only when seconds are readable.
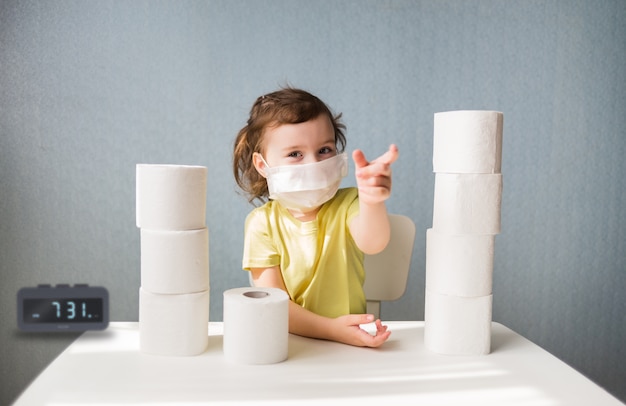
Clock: 7.31
